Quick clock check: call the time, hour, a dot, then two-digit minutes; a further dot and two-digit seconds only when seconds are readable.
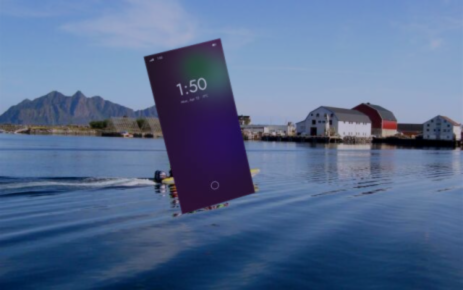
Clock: 1.50
